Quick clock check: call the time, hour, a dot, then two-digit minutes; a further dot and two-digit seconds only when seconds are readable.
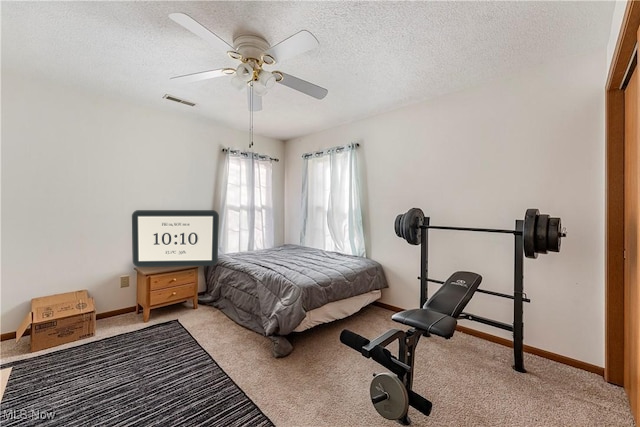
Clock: 10.10
